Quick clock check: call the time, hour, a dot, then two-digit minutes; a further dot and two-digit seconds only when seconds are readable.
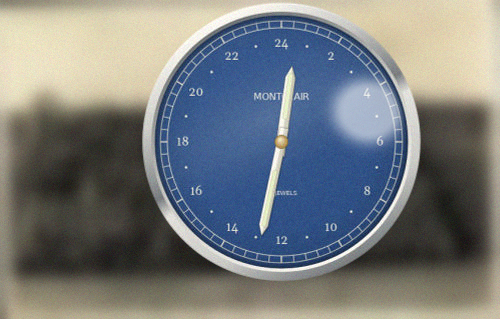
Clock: 0.32
